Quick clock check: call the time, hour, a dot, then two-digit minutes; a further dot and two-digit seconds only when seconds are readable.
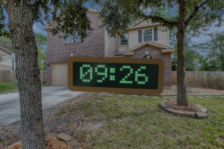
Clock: 9.26
